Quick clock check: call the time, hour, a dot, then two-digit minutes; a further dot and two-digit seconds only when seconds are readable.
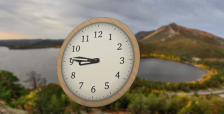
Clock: 8.46
